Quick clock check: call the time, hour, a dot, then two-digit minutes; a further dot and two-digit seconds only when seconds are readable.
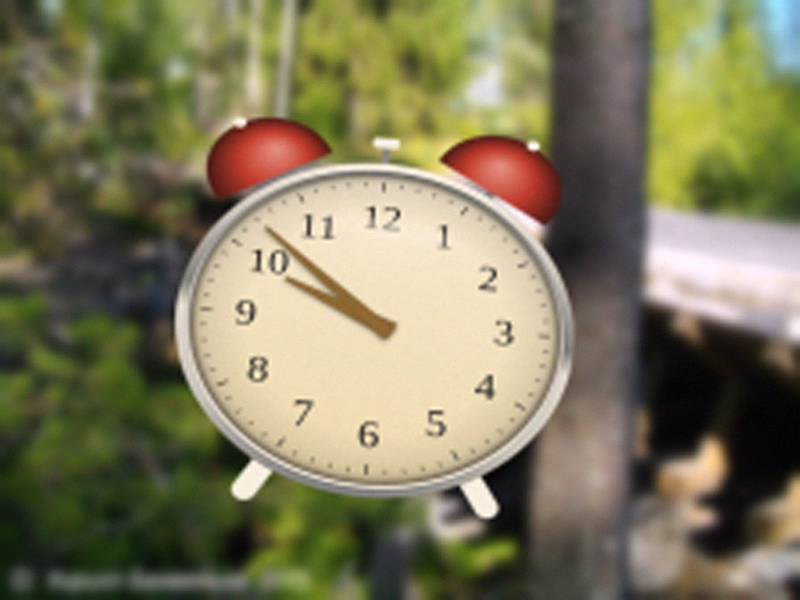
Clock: 9.52
